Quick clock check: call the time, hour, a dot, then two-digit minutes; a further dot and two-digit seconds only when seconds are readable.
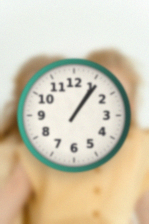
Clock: 1.06
